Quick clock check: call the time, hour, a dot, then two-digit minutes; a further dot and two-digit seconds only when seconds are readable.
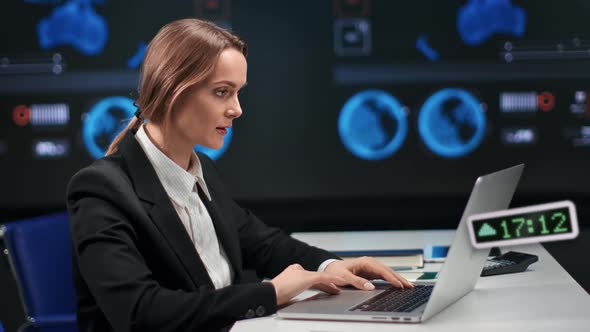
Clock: 17.12
